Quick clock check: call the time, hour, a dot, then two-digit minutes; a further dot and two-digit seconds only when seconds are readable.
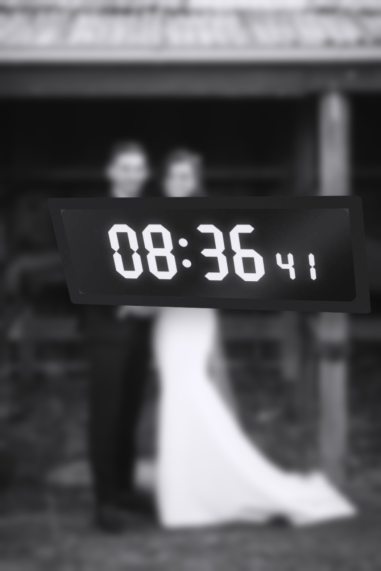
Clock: 8.36.41
